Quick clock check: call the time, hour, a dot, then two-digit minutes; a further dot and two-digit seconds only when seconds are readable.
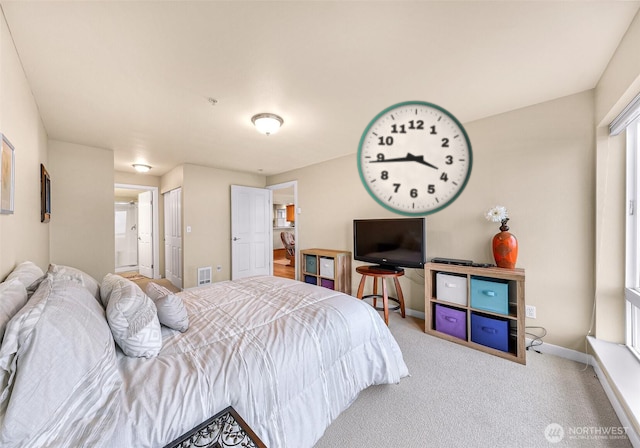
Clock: 3.44
